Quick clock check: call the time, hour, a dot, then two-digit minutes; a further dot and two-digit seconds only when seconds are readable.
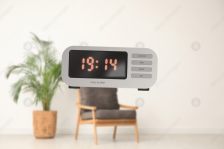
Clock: 19.14
